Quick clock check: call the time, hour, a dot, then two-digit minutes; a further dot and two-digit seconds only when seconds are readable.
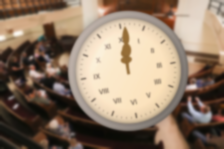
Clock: 12.01
